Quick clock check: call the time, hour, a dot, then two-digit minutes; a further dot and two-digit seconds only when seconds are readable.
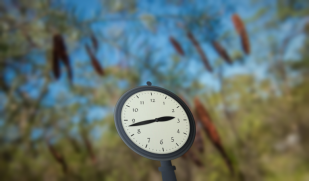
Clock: 2.43
